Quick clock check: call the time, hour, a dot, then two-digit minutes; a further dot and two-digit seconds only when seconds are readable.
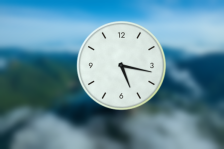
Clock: 5.17
